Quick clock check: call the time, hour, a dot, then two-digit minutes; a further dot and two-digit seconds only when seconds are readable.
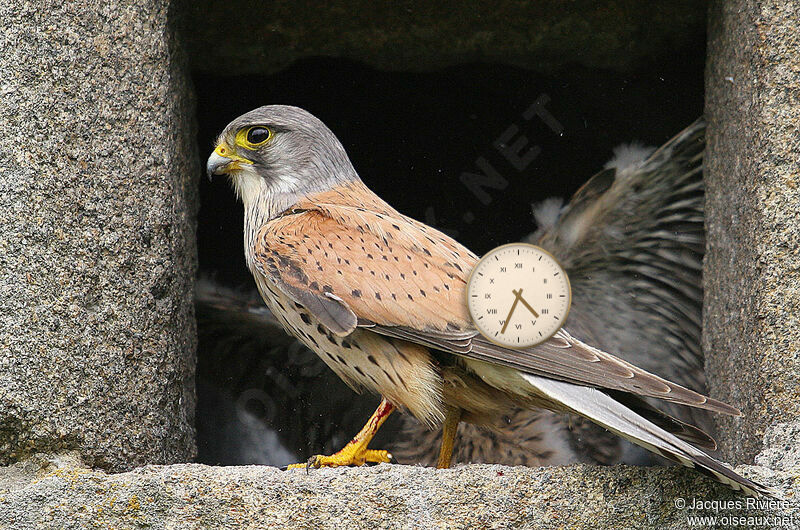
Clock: 4.34
